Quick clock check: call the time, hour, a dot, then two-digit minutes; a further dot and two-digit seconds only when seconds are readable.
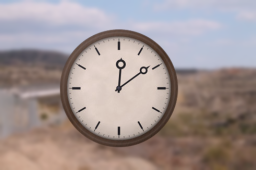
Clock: 12.09
